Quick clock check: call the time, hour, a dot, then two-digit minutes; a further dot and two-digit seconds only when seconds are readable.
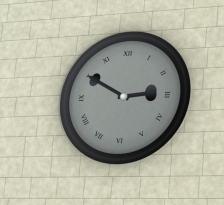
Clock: 2.50
